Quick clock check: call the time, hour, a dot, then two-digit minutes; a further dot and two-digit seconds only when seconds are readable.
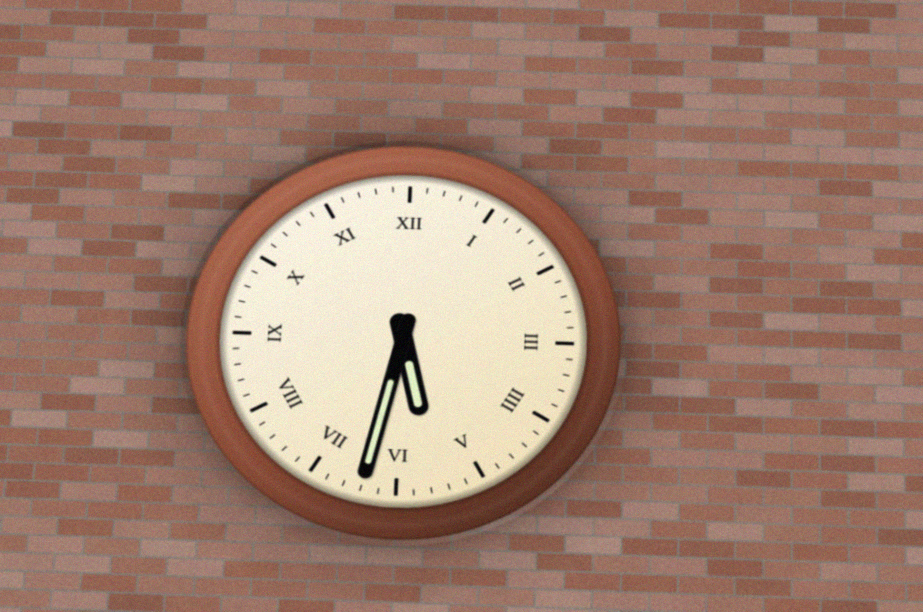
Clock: 5.32
